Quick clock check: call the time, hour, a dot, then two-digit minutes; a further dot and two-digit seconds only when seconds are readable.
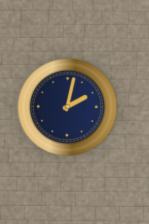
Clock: 2.02
